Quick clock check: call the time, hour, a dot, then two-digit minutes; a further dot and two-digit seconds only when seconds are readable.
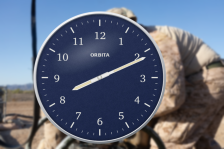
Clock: 8.11
